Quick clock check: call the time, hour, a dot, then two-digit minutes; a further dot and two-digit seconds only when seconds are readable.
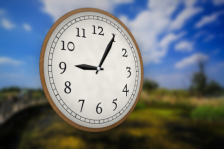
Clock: 9.05
